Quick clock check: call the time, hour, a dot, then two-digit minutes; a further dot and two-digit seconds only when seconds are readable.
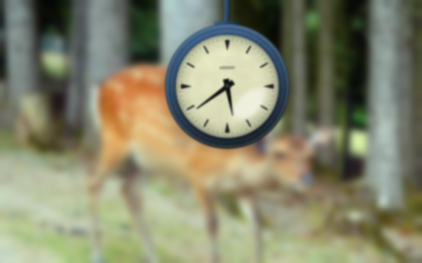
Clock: 5.39
